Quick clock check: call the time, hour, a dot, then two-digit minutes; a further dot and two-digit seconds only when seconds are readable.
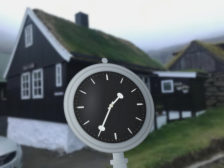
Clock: 1.35
